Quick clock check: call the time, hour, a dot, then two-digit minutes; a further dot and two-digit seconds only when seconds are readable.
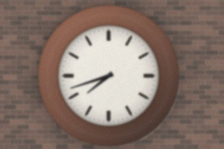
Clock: 7.42
